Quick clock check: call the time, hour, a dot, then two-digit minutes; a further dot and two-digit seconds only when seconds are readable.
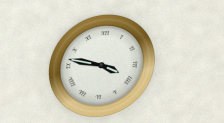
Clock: 3.47
